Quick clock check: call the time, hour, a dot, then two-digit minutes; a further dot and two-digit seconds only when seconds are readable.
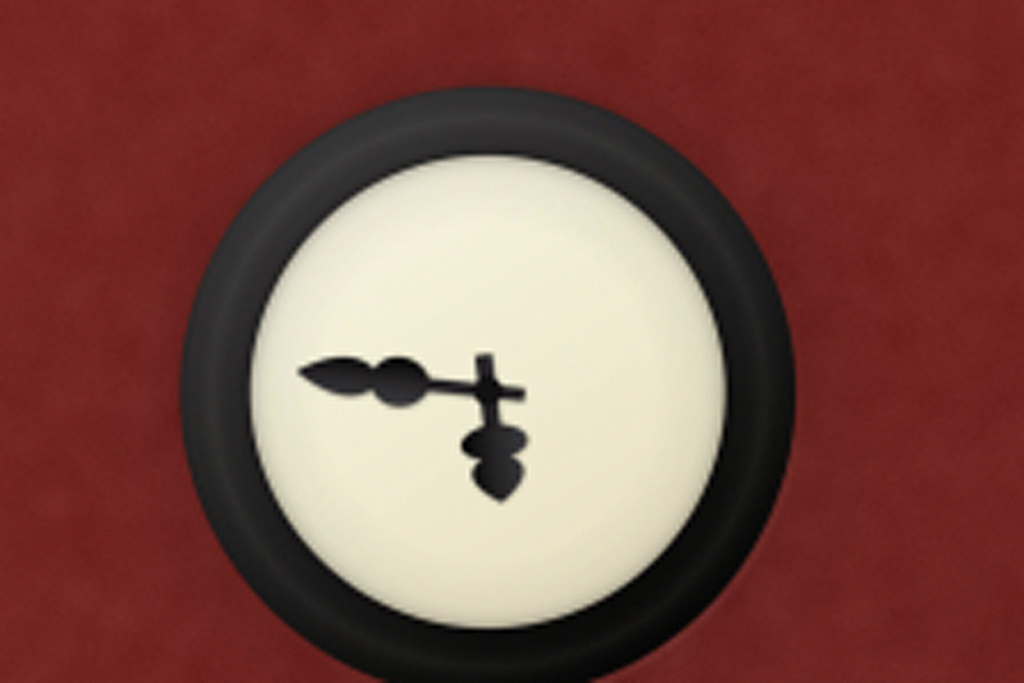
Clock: 5.46
